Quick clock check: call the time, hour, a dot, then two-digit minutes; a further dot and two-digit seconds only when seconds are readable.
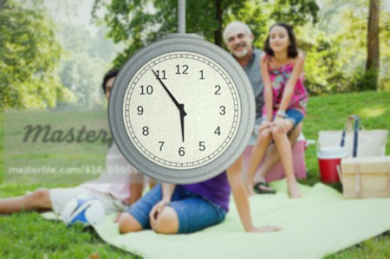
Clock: 5.54
